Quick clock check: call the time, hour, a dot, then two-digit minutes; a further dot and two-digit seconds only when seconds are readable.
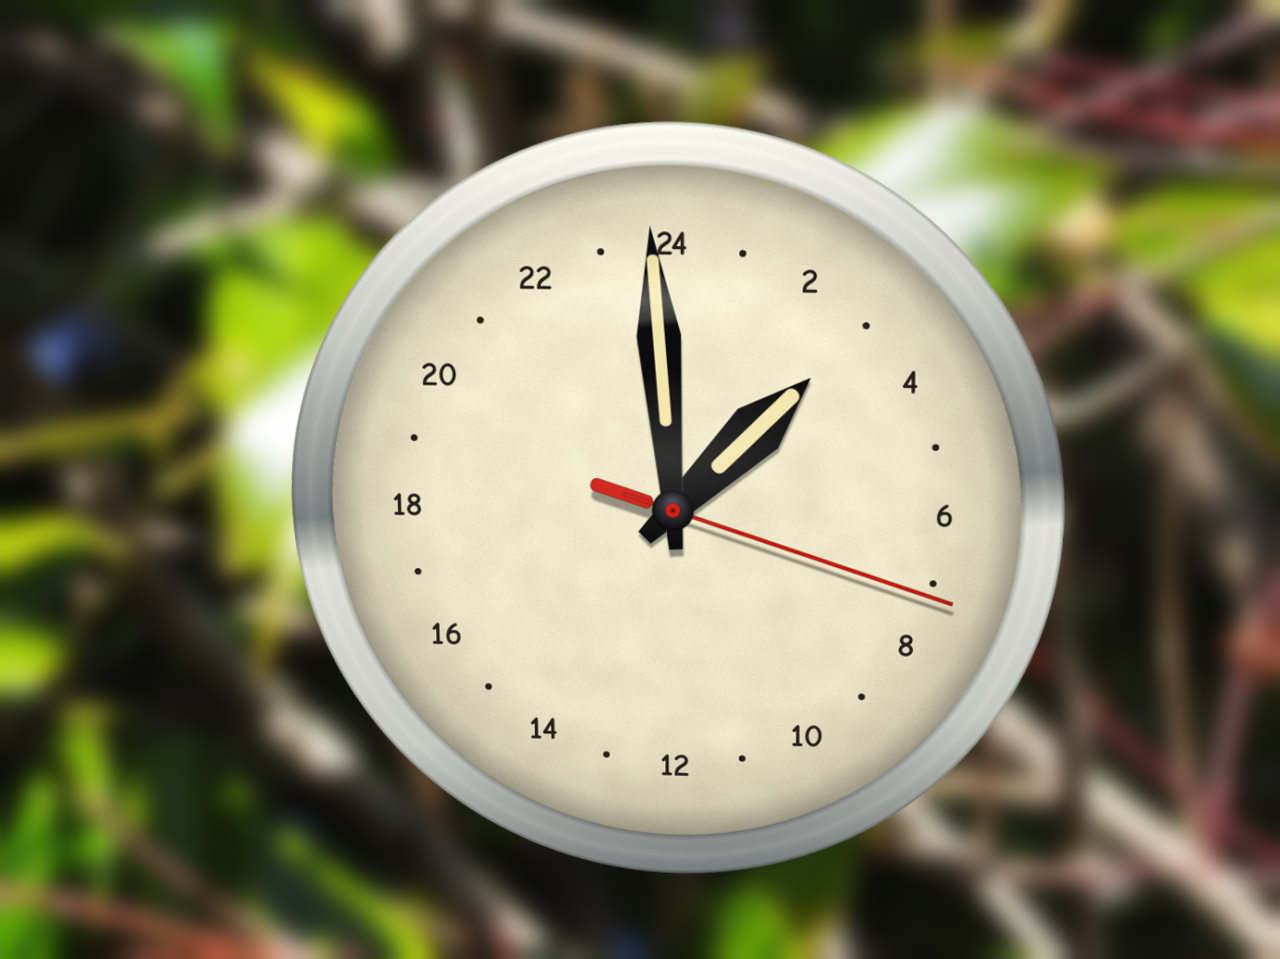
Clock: 2.59.18
